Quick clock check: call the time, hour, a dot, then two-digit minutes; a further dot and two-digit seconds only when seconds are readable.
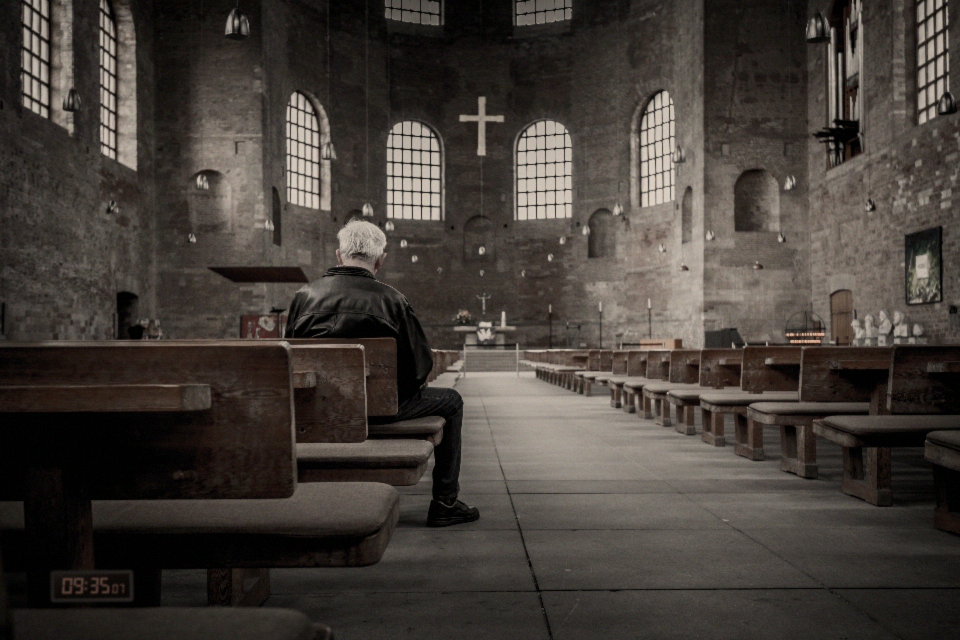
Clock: 9.35
